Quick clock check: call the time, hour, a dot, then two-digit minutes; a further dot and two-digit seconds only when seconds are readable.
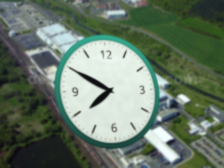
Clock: 7.50
